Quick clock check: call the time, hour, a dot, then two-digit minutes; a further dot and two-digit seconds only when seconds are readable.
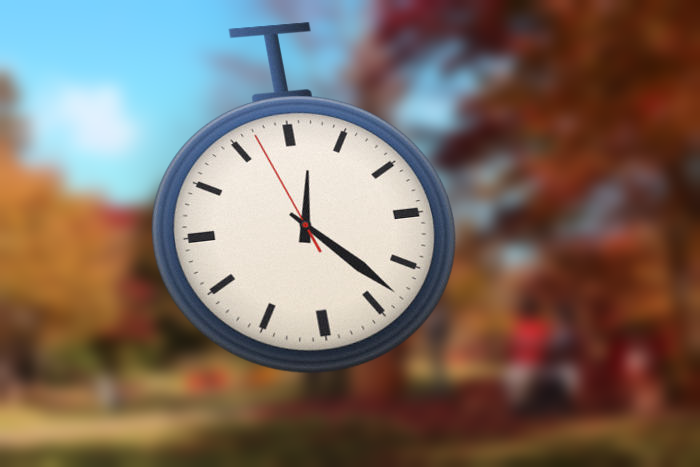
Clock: 12.22.57
